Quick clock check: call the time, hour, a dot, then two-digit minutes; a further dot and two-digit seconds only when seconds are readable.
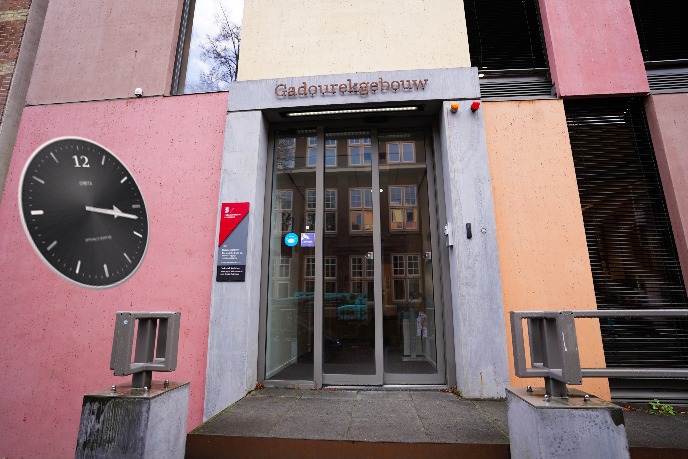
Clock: 3.17
